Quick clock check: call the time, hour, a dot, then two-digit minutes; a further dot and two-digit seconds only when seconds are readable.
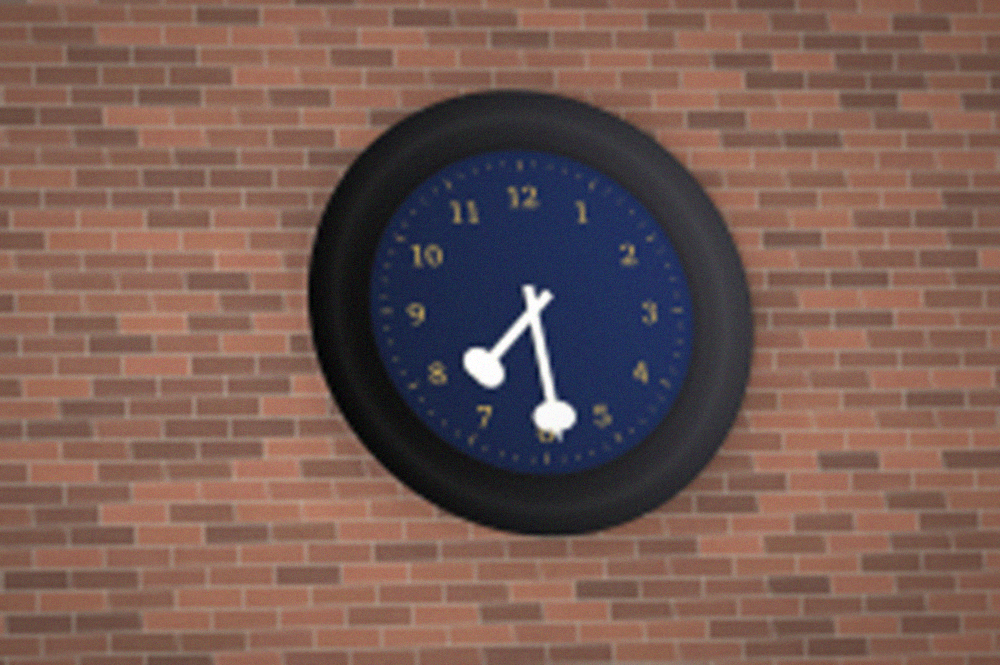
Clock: 7.29
